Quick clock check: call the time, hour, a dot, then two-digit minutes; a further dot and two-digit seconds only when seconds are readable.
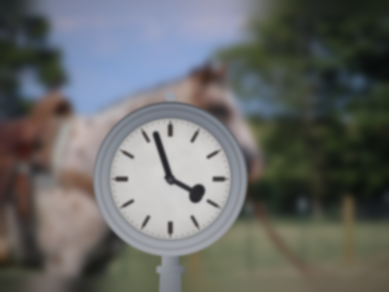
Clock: 3.57
